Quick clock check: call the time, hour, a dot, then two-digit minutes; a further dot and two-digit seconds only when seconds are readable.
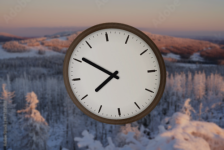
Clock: 7.51
